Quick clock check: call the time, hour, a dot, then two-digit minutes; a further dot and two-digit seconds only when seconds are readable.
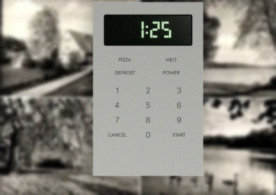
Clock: 1.25
